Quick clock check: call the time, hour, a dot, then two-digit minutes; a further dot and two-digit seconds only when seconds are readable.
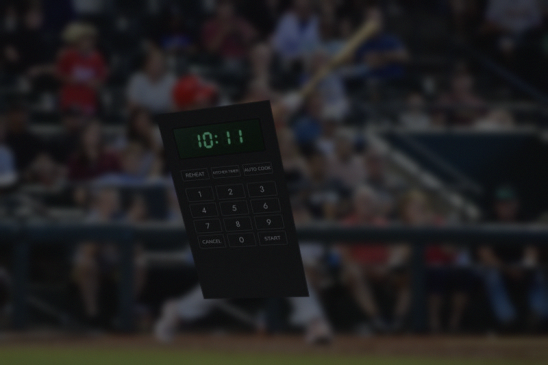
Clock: 10.11
